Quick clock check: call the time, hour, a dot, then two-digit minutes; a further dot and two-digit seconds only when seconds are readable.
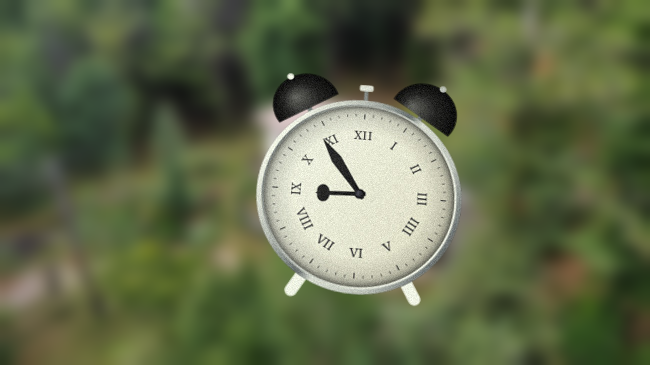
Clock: 8.54
